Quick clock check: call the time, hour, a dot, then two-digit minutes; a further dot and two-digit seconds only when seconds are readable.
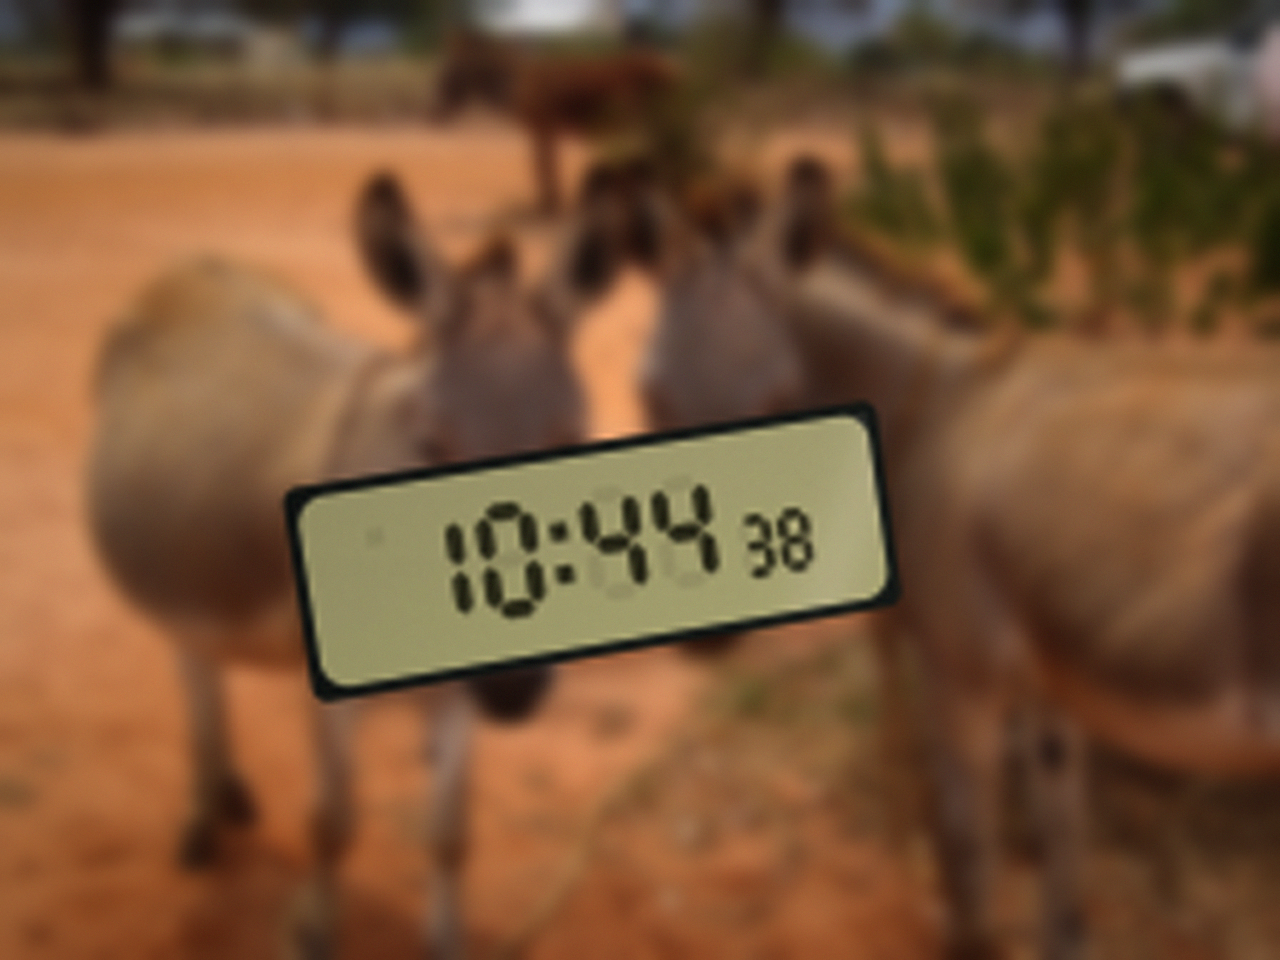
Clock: 10.44.38
